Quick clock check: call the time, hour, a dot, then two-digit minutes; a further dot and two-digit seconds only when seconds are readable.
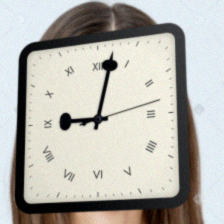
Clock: 9.02.13
